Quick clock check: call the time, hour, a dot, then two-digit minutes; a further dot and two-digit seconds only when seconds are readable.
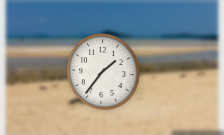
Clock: 1.36
